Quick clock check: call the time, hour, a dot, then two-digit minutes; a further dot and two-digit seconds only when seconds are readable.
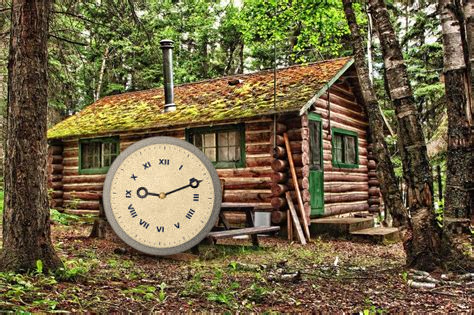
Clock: 9.11
